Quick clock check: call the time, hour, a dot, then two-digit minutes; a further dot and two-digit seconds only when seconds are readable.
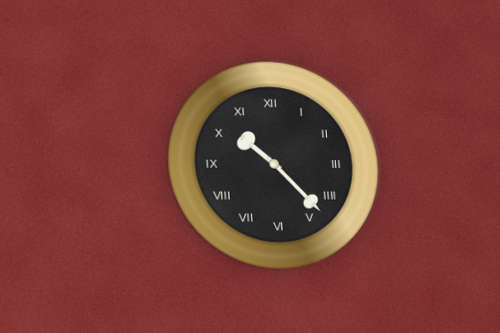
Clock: 10.23
